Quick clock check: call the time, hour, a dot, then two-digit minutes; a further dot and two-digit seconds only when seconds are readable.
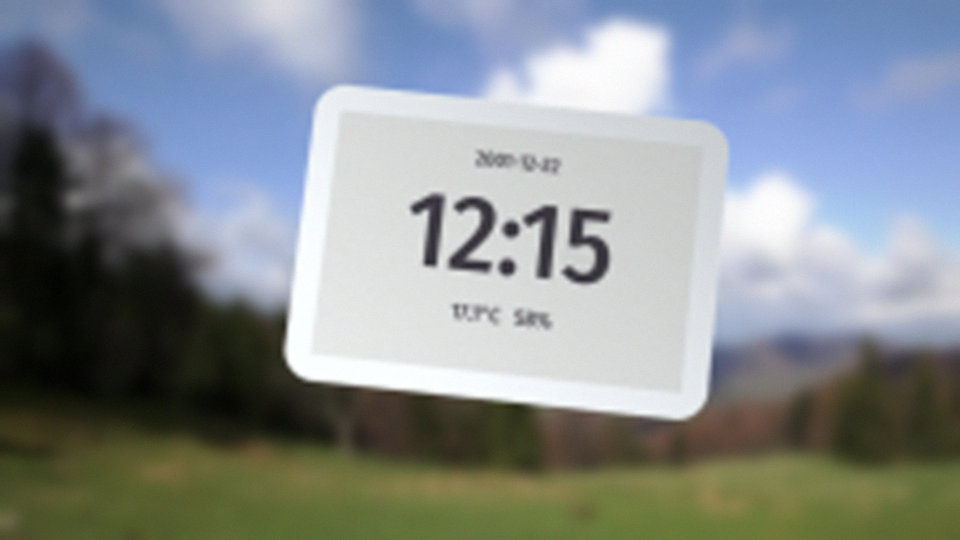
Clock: 12.15
